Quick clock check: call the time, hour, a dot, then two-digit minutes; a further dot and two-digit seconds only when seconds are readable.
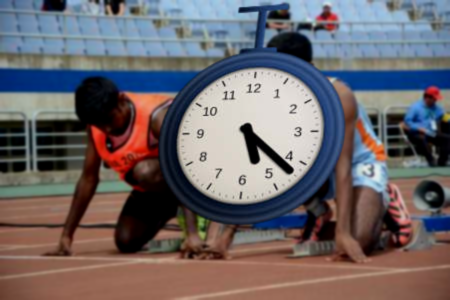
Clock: 5.22
